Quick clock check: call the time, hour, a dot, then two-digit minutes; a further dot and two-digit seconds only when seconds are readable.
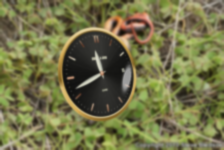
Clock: 11.42
